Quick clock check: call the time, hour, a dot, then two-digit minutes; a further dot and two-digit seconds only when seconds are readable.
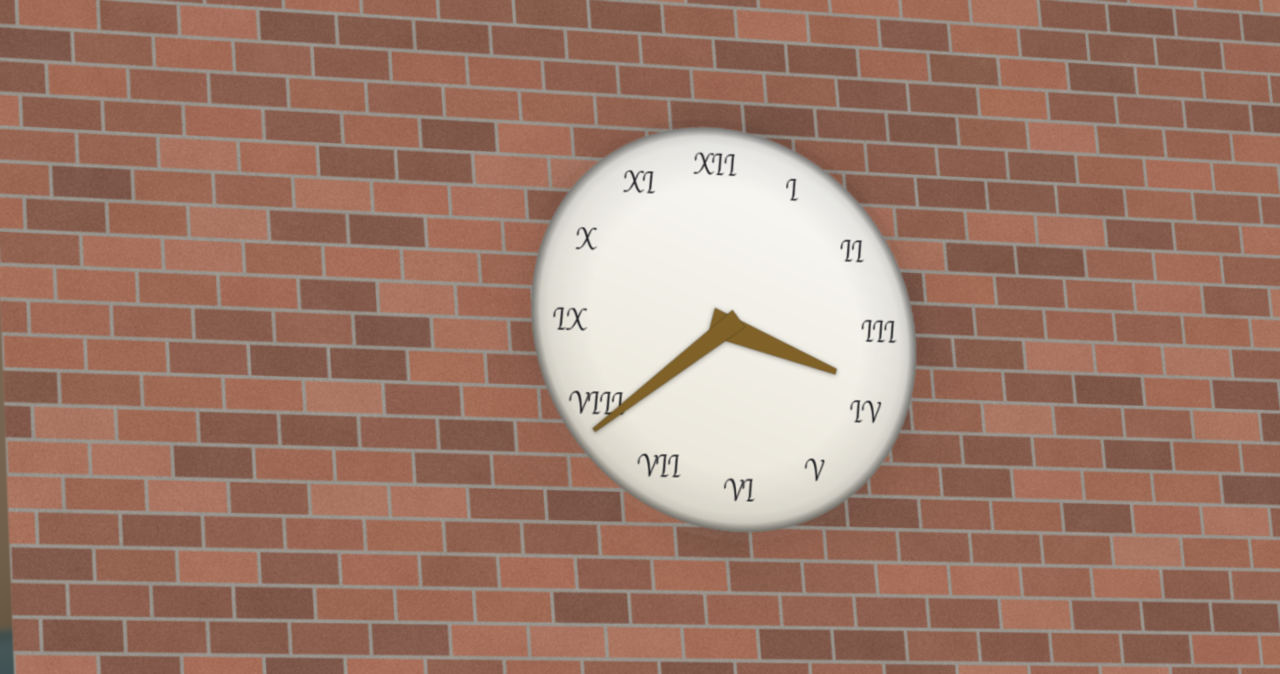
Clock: 3.39
